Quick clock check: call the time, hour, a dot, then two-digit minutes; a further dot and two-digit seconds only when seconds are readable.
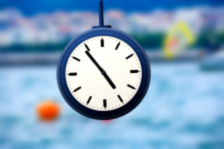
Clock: 4.54
